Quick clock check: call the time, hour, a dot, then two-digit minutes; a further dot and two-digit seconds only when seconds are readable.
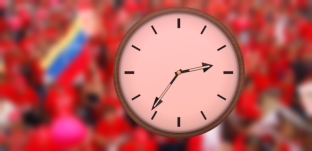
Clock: 2.36
